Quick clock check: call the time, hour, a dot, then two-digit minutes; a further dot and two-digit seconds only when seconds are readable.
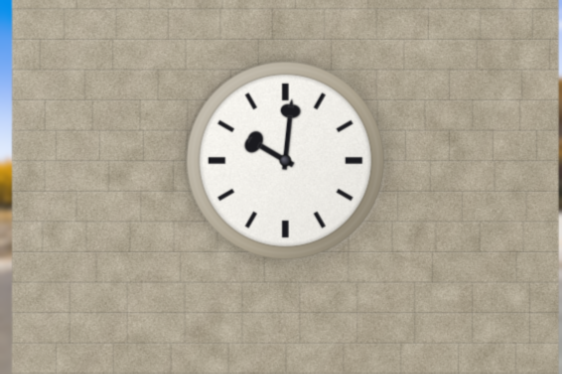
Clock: 10.01
